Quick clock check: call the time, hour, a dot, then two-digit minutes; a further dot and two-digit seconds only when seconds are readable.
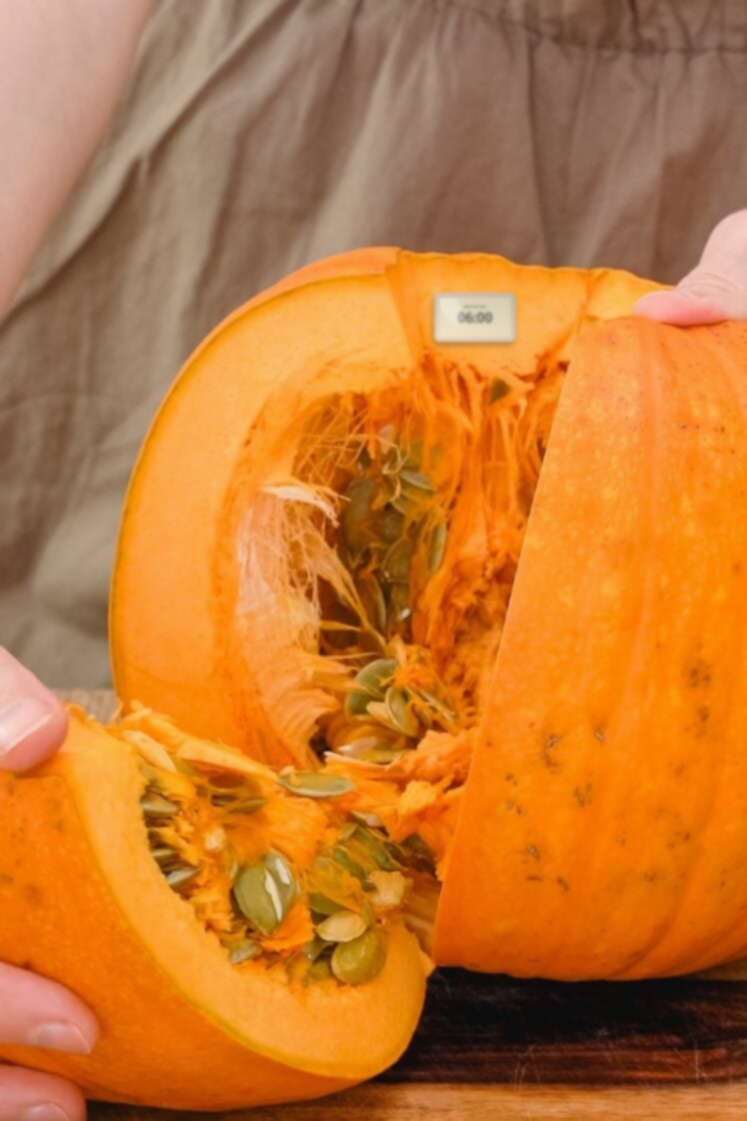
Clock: 6.00
